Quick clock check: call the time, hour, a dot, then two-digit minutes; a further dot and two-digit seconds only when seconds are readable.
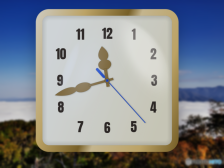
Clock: 11.42.23
